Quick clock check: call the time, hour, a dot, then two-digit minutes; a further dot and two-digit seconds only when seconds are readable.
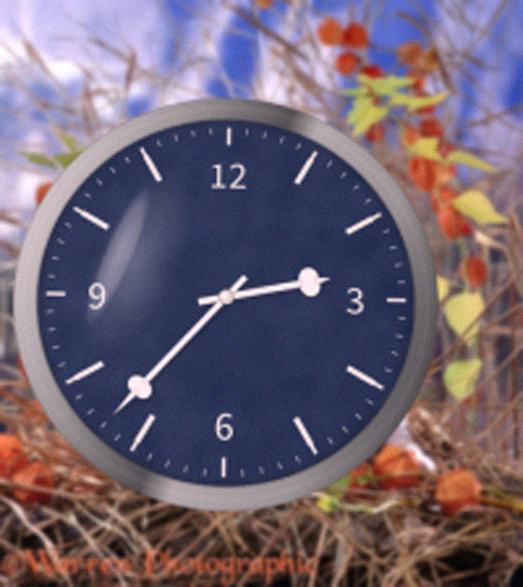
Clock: 2.37
